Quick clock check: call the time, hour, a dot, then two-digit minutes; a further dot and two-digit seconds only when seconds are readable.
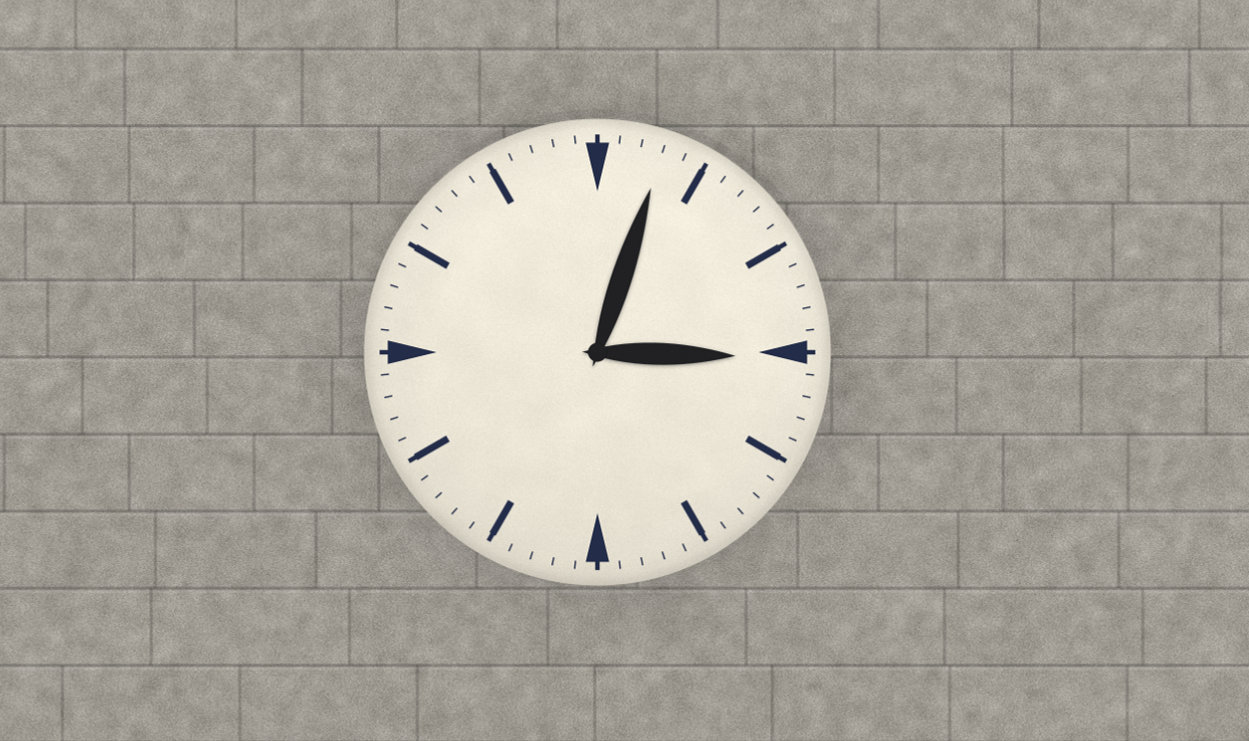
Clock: 3.03
